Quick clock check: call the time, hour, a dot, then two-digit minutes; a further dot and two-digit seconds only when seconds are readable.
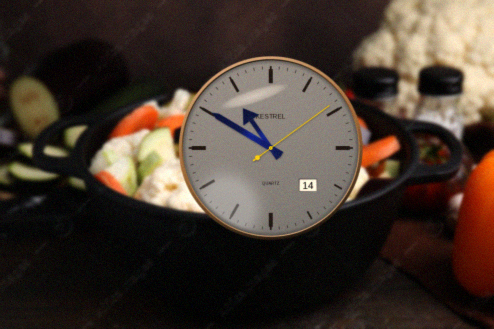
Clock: 10.50.09
